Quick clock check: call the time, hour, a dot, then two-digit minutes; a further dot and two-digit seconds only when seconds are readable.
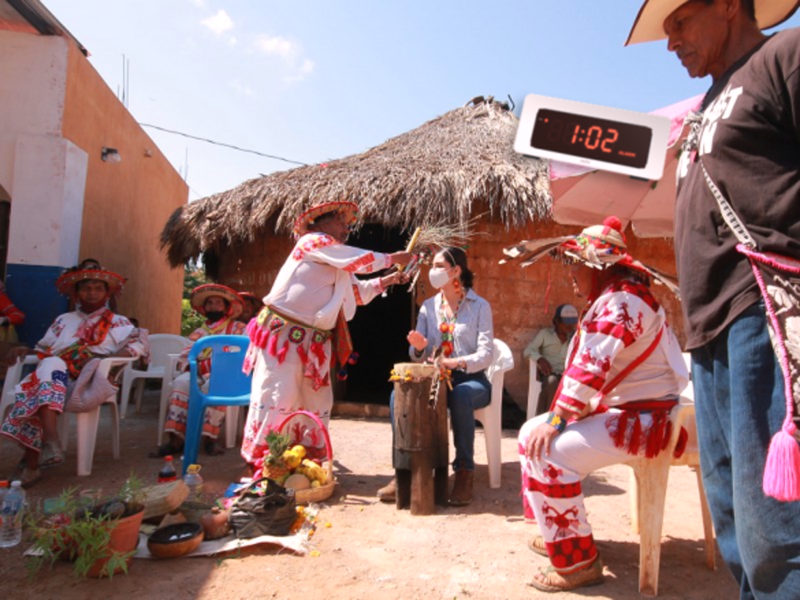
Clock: 1.02
